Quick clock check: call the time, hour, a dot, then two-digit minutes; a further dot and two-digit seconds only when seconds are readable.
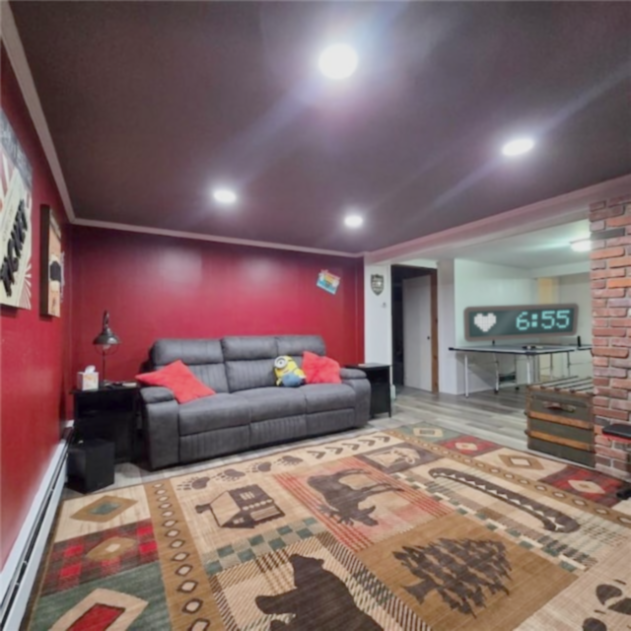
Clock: 6.55
